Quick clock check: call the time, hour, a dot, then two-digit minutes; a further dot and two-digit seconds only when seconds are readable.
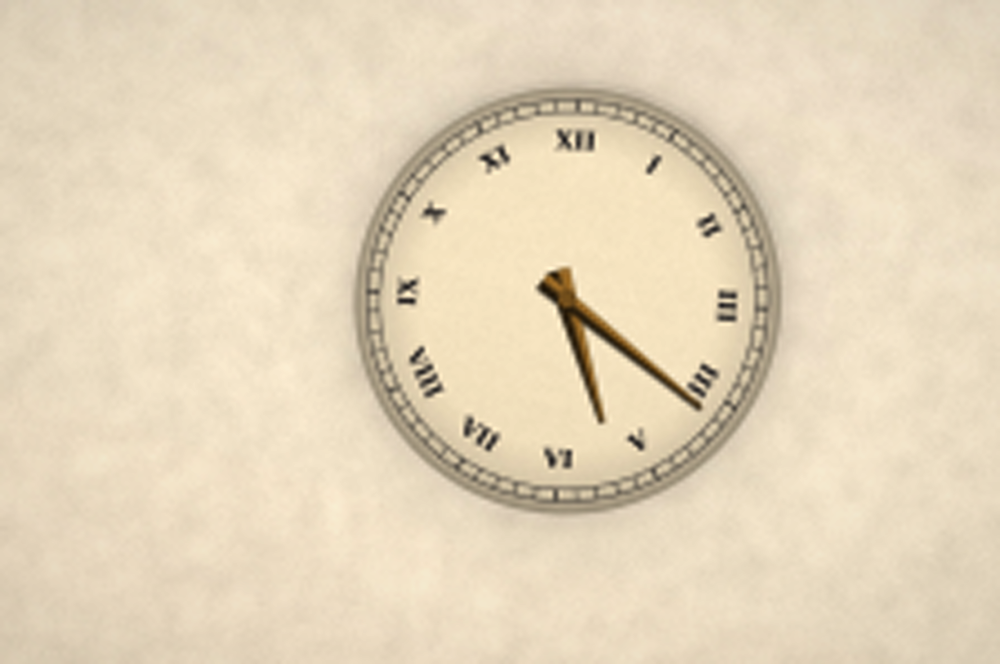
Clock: 5.21
